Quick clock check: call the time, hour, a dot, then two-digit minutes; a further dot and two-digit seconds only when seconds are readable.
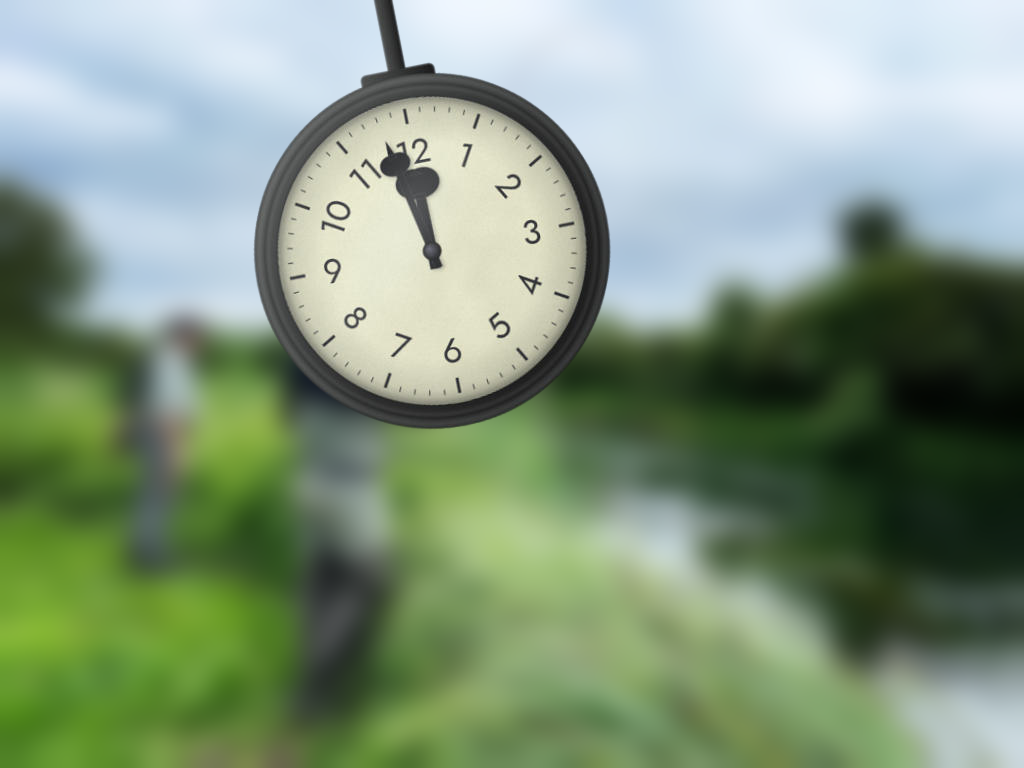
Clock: 11.58
